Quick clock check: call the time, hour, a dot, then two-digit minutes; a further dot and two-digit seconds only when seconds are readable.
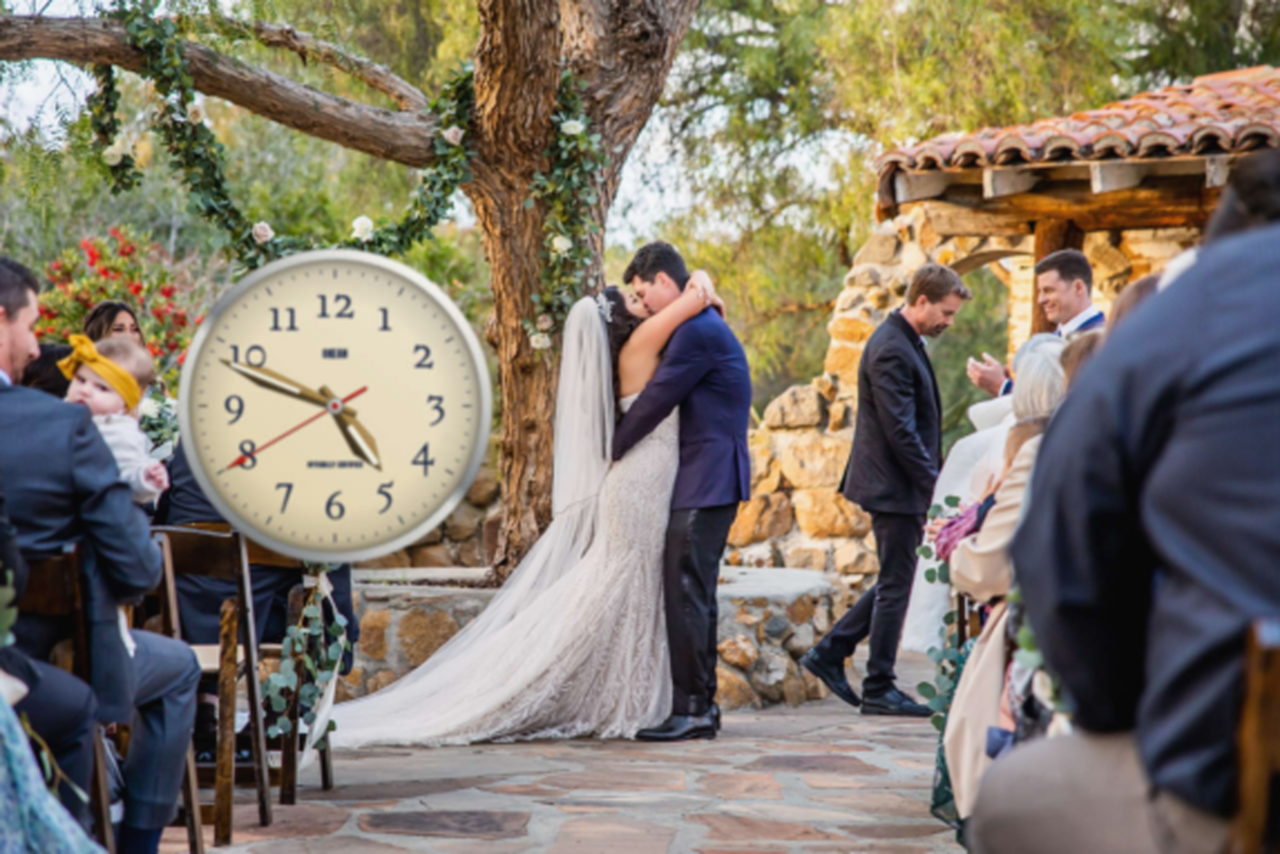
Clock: 4.48.40
